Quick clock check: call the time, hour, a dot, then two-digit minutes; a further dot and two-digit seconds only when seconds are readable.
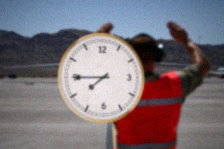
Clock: 7.45
